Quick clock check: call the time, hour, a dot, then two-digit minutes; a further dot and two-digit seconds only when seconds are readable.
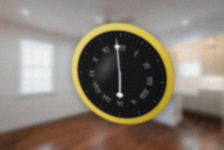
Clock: 5.59
